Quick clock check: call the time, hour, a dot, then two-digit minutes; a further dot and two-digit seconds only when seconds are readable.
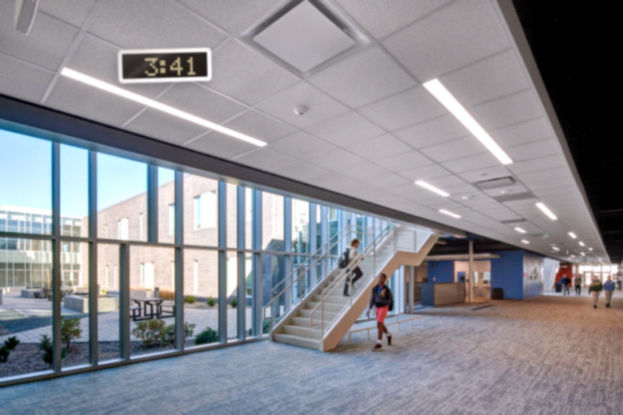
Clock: 3.41
